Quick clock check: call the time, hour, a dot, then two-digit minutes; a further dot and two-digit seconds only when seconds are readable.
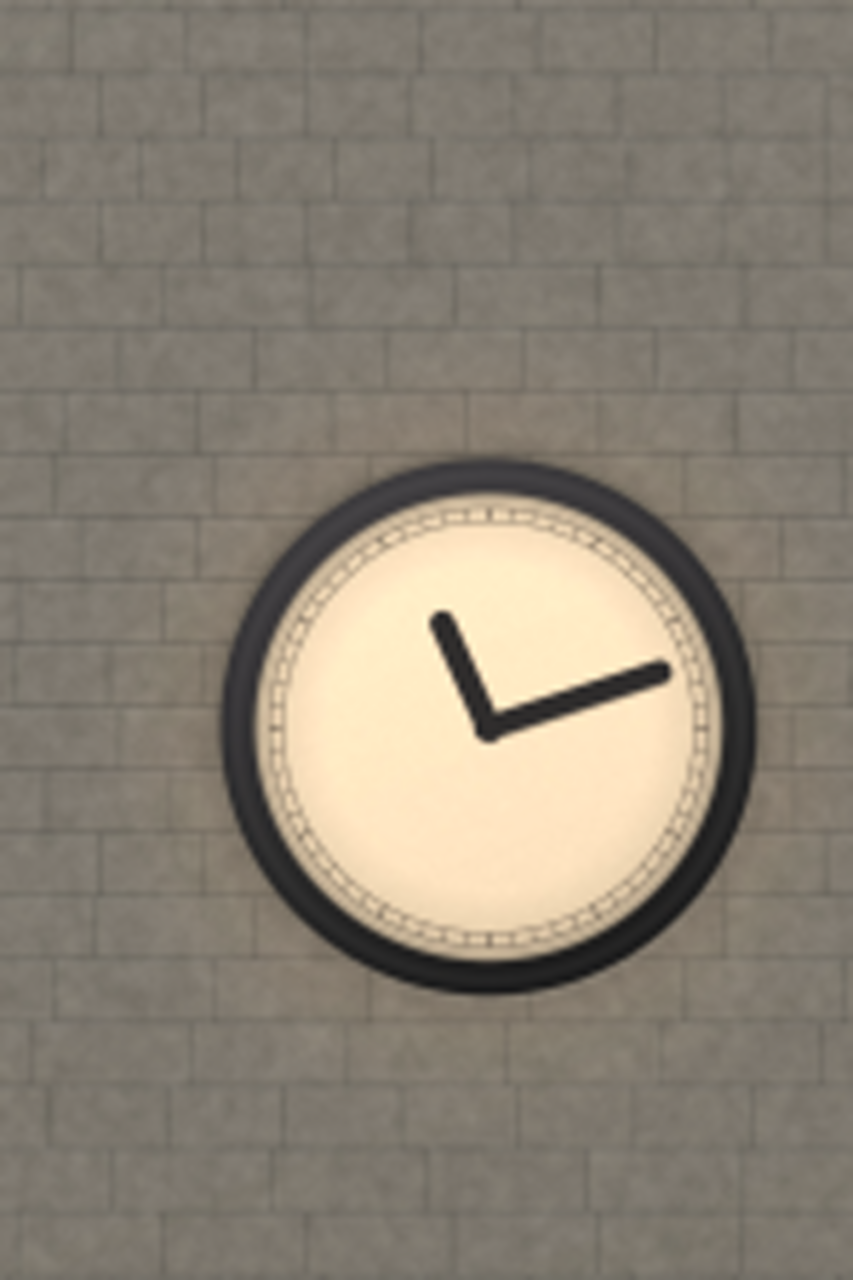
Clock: 11.12
